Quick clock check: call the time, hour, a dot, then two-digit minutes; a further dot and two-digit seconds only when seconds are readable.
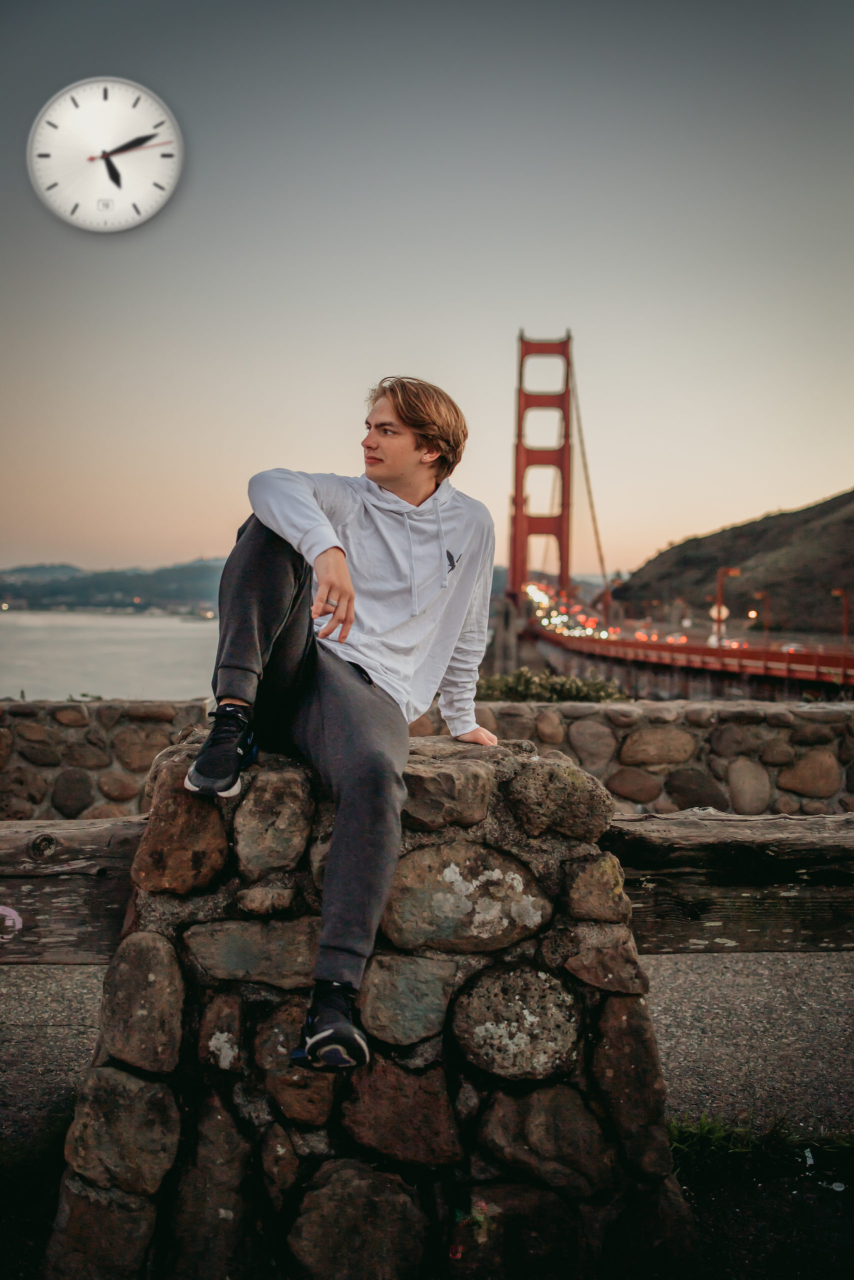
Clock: 5.11.13
